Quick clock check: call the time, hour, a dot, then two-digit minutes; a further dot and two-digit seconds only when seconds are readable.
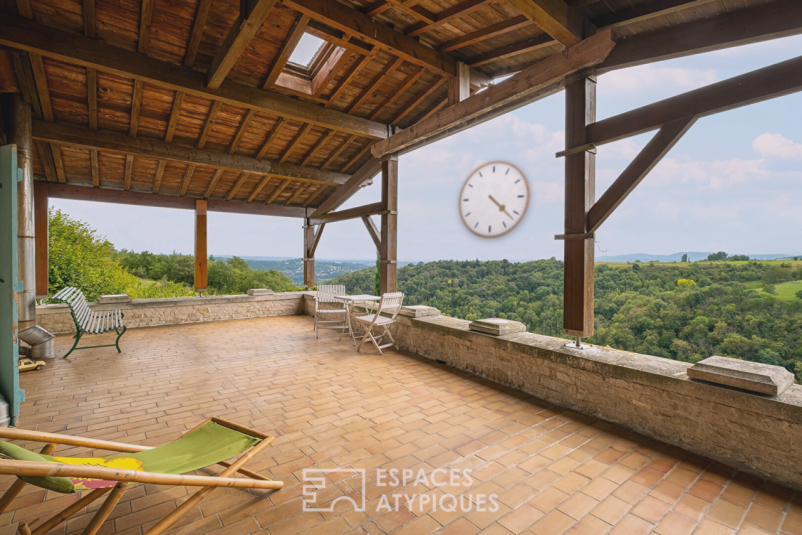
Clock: 4.22
